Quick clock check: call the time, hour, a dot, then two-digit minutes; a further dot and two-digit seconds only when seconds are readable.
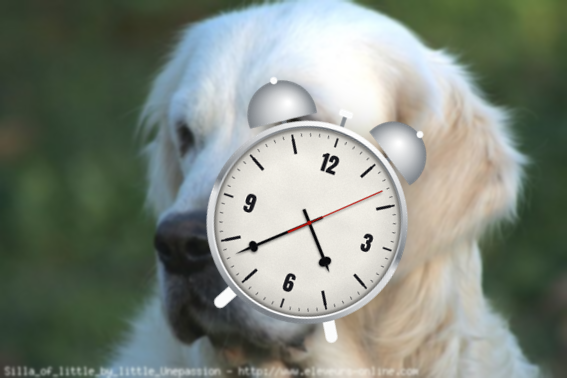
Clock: 4.38.08
